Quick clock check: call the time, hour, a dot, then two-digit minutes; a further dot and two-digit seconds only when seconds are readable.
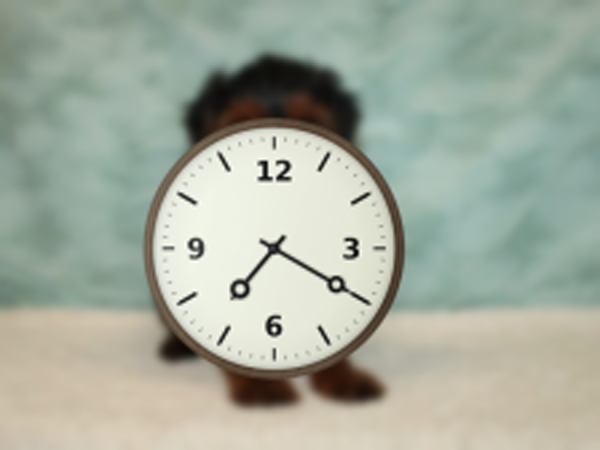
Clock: 7.20
